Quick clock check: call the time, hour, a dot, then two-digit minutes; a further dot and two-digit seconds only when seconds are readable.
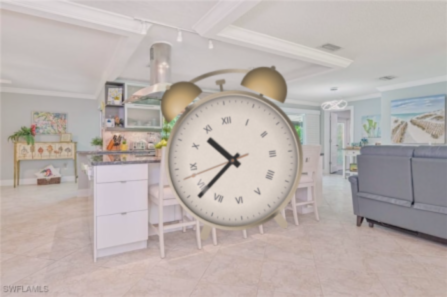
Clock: 10.38.43
